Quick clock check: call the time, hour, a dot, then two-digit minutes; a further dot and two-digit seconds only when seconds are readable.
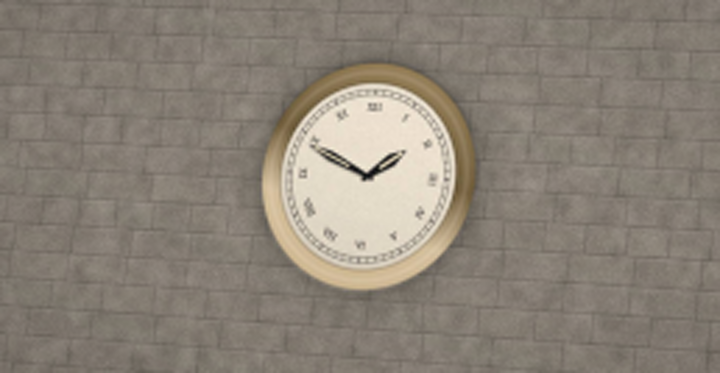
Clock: 1.49
